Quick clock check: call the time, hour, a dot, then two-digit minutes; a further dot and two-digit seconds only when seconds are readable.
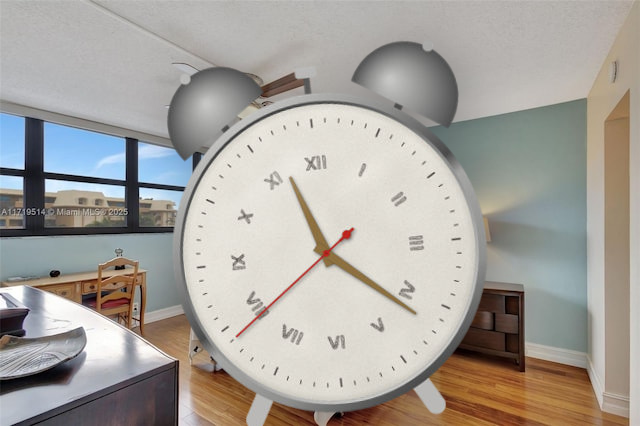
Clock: 11.21.39
